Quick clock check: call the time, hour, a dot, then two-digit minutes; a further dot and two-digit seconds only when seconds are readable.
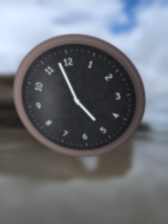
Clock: 4.58
